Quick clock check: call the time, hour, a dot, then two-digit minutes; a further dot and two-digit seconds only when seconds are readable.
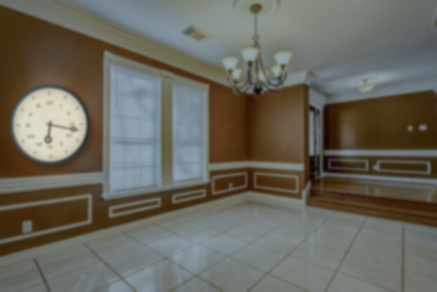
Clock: 6.17
